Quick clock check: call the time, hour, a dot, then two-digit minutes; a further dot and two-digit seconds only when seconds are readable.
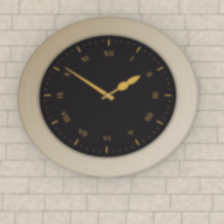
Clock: 1.51
